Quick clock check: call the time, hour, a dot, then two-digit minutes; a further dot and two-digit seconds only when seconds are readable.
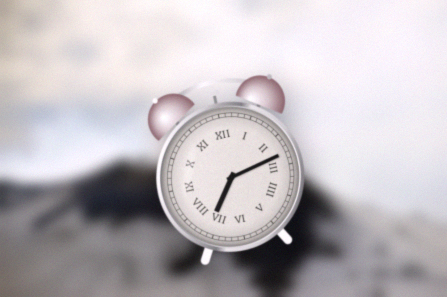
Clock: 7.13
